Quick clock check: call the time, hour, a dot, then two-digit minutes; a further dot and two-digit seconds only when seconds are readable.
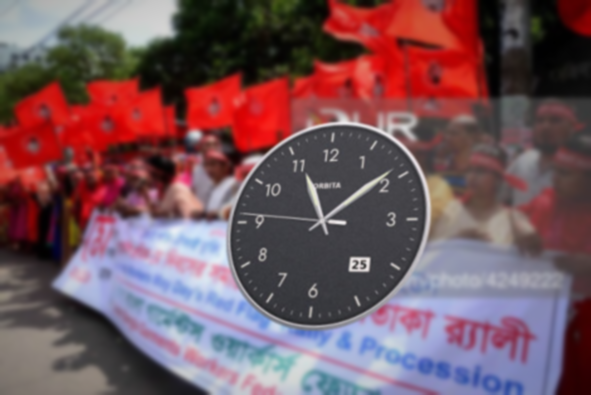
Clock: 11.08.46
